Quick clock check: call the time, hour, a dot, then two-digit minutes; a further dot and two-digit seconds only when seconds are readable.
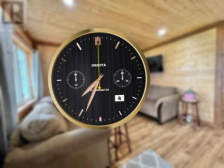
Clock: 7.34
